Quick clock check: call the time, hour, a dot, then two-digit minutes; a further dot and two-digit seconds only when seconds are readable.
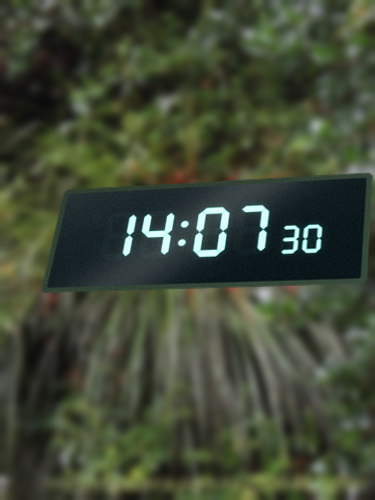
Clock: 14.07.30
